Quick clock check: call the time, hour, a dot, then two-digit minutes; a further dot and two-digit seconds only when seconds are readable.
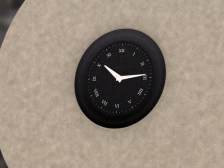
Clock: 10.14
